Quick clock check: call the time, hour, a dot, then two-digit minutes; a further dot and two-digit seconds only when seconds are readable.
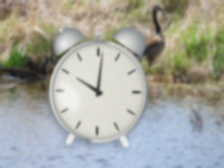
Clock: 10.01
